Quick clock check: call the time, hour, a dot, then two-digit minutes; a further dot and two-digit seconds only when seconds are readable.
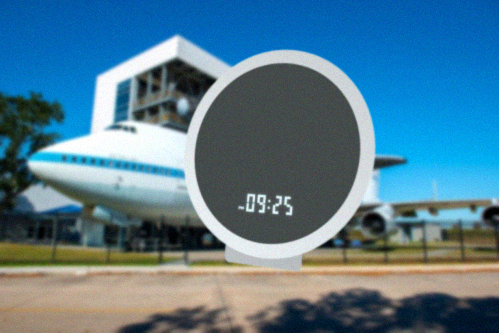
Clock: 9.25
